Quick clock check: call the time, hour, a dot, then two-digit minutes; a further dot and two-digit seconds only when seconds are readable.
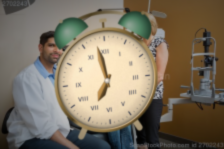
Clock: 6.58
